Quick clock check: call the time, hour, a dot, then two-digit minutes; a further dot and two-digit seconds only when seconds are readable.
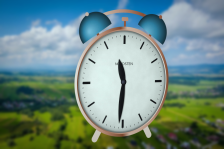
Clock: 11.31
